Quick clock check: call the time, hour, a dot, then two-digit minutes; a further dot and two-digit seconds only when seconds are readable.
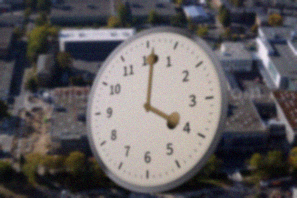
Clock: 4.01
